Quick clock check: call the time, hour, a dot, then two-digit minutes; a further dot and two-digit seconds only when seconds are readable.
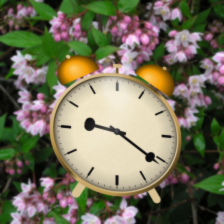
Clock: 9.21
